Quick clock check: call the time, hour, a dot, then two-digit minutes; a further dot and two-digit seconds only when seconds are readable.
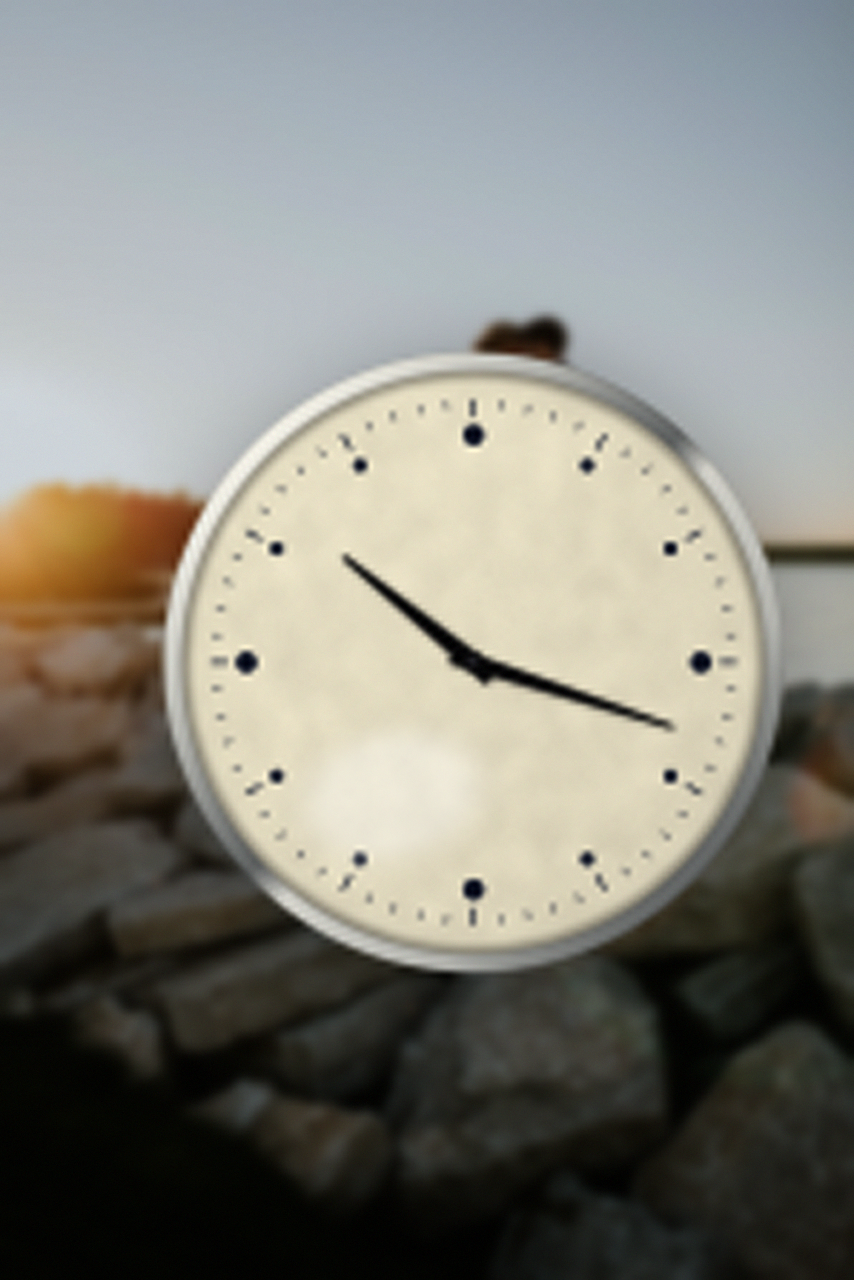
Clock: 10.18
